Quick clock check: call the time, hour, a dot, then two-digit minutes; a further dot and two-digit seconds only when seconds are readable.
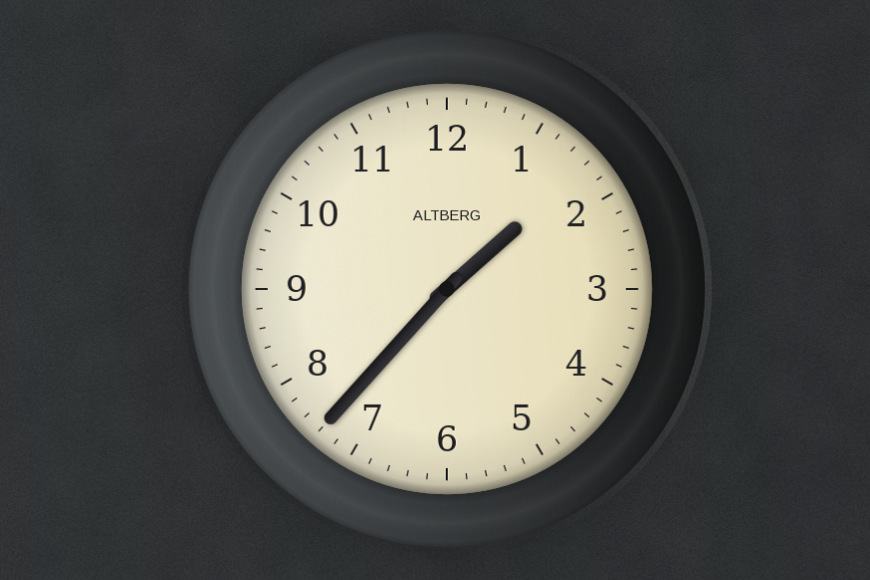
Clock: 1.37
